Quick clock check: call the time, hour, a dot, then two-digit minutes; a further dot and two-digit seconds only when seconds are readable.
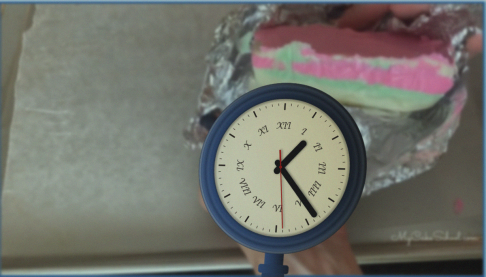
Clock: 1.23.29
